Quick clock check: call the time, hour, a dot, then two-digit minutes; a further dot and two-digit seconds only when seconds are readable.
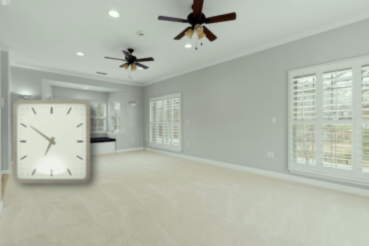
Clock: 6.51
